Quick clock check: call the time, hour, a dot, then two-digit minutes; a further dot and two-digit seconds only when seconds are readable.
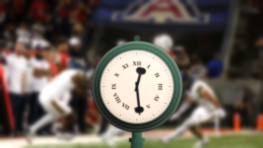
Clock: 12.29
